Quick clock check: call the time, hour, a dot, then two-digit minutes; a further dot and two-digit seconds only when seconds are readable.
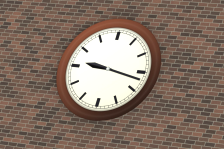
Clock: 9.17
